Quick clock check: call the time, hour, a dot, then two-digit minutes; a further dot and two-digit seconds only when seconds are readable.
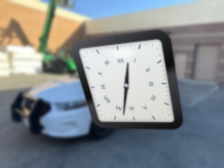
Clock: 12.33
